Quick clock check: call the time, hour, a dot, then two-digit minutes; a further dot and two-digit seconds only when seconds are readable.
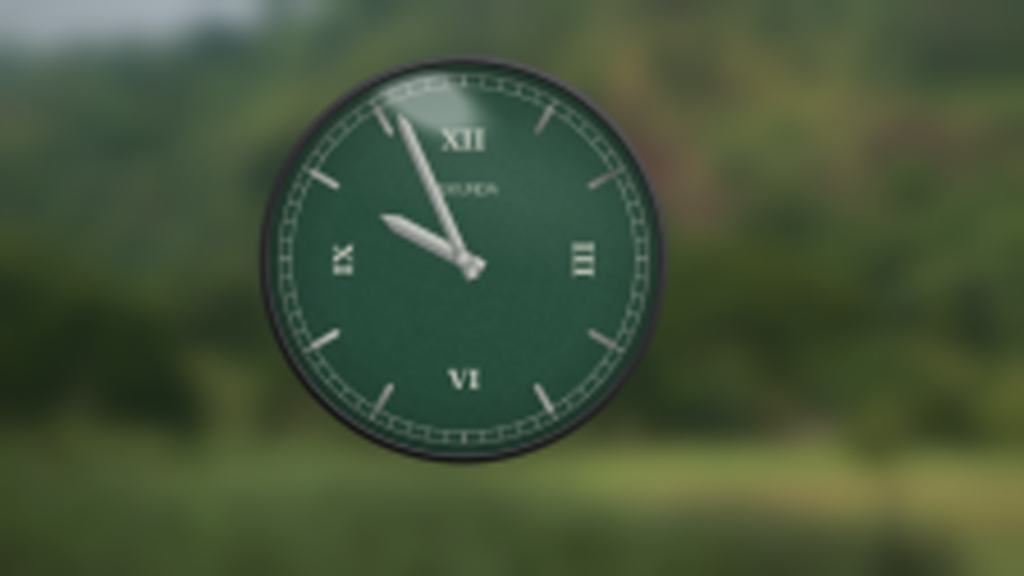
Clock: 9.56
